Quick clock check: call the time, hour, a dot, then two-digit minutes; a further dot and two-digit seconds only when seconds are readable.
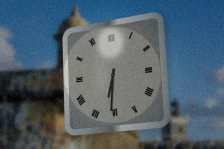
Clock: 6.31
